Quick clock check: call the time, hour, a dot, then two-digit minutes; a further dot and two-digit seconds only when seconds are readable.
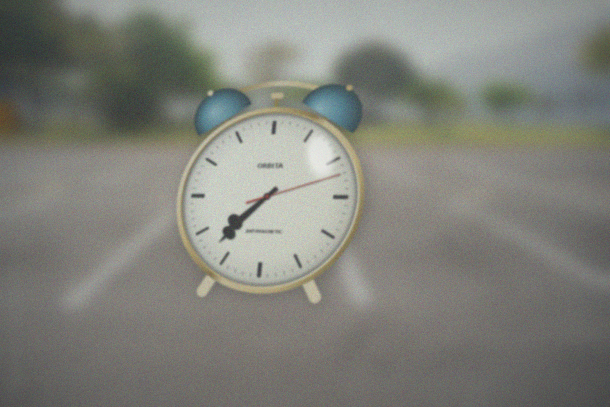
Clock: 7.37.12
